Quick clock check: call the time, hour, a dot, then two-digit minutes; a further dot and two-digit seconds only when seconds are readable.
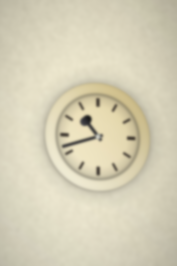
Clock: 10.42
